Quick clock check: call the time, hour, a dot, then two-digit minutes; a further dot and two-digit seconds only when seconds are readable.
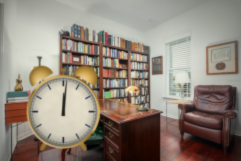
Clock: 12.01
